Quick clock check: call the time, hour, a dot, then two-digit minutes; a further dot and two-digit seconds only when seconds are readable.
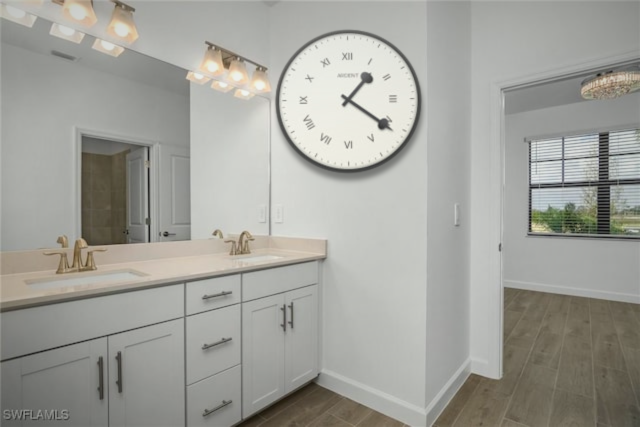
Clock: 1.21
